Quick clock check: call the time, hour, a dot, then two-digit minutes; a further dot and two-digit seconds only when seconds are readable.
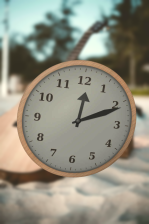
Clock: 12.11
